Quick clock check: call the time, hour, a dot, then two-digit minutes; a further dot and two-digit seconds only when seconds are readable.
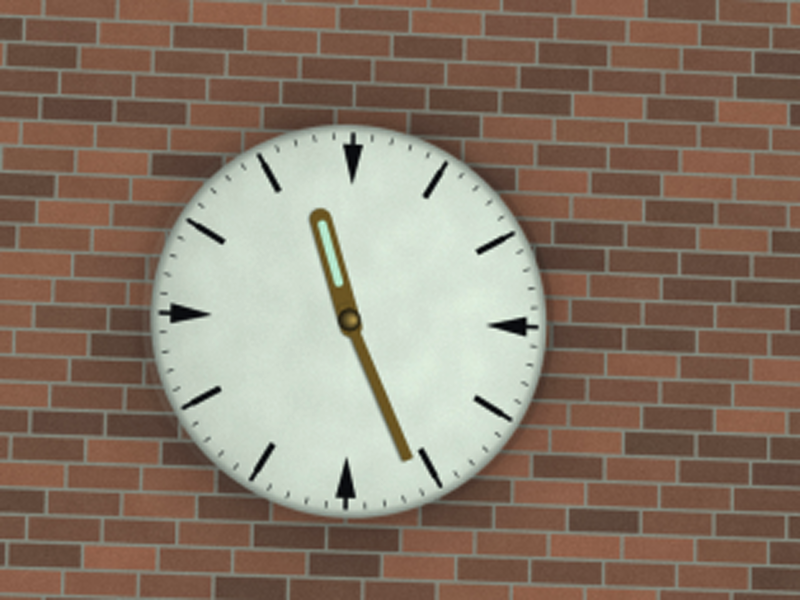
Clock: 11.26
